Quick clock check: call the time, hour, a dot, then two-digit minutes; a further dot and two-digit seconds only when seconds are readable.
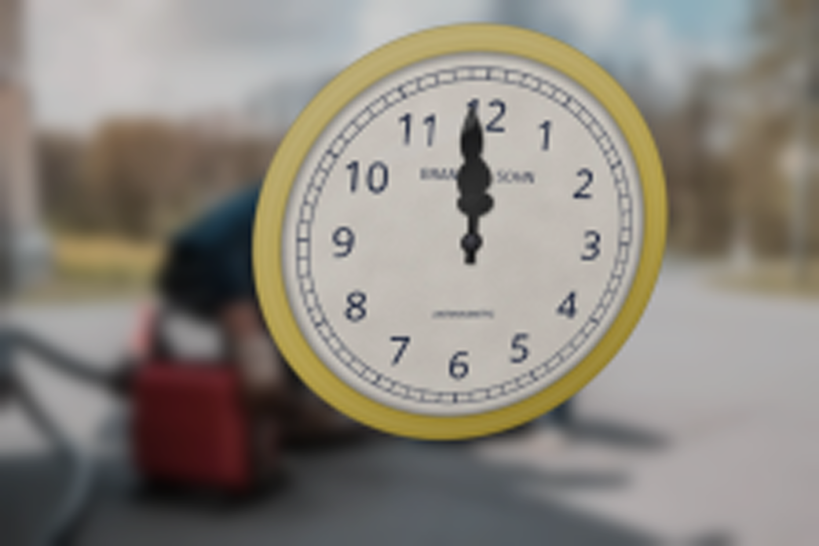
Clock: 11.59
